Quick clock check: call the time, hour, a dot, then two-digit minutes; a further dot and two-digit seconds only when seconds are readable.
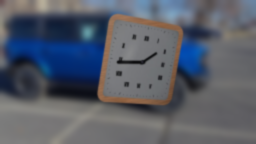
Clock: 1.44
